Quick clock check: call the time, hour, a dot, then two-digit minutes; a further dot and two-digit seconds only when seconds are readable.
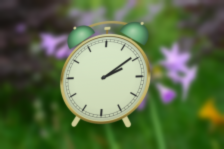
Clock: 2.09
